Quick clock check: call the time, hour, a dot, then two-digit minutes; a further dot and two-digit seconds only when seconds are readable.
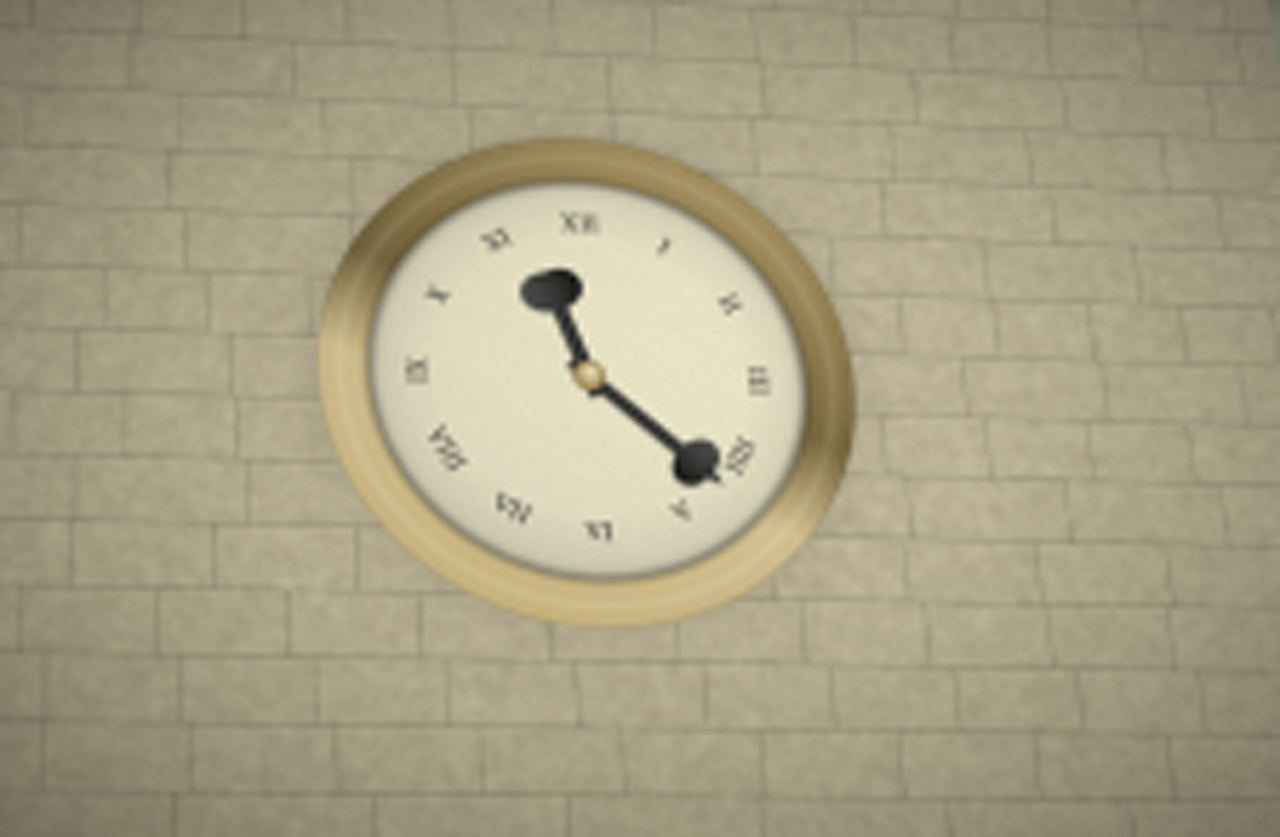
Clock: 11.22
